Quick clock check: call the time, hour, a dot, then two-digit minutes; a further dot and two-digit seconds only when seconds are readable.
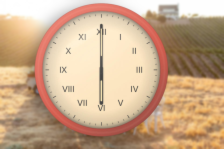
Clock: 6.00
